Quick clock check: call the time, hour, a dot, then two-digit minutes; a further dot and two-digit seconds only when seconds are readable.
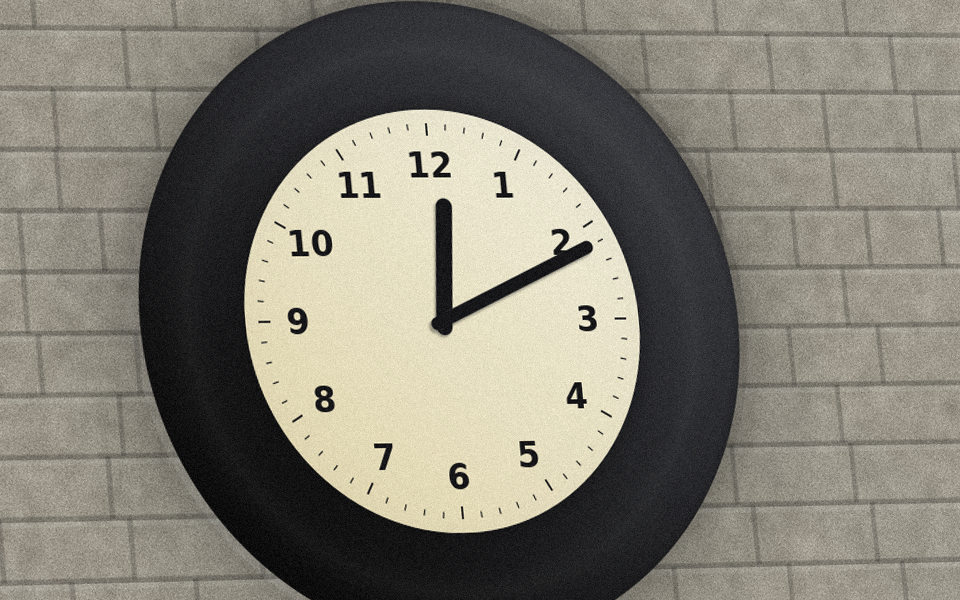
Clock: 12.11
